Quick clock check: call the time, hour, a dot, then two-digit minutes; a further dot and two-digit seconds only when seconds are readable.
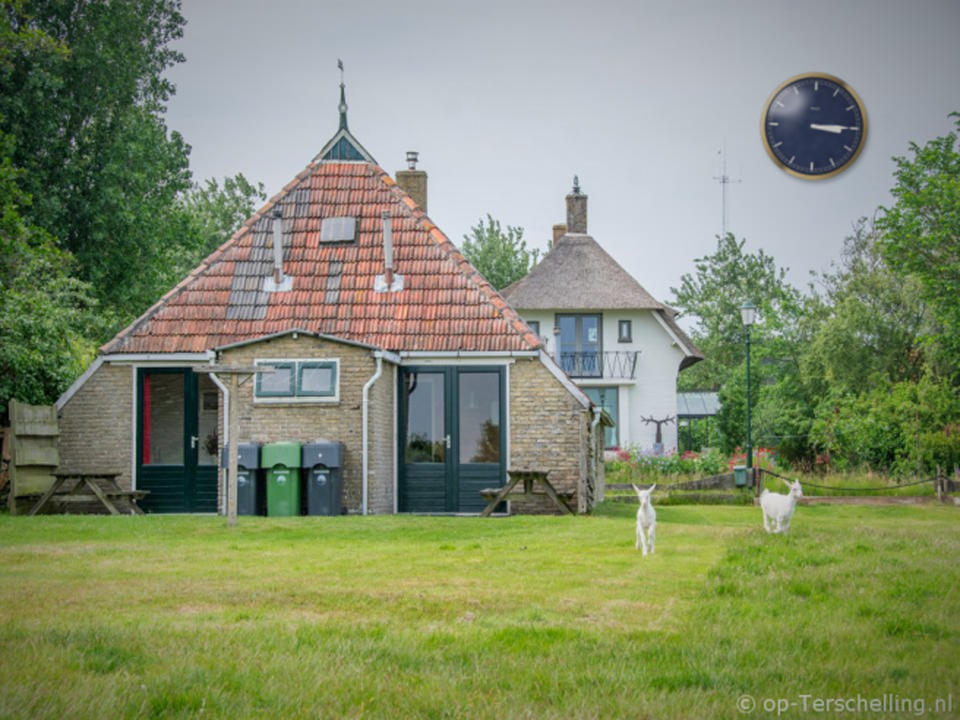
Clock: 3.15
